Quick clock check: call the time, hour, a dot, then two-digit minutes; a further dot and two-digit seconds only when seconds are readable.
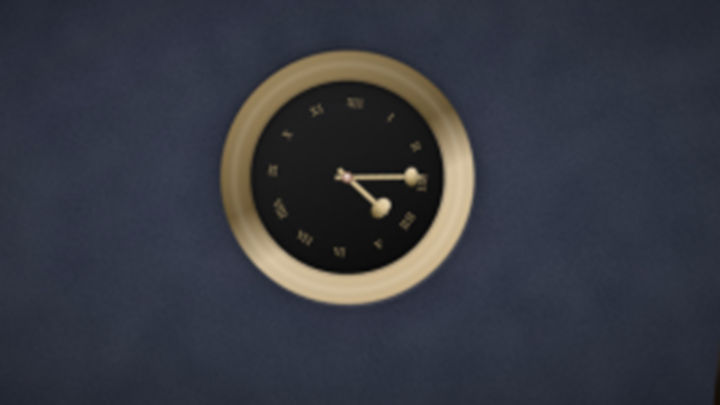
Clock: 4.14
